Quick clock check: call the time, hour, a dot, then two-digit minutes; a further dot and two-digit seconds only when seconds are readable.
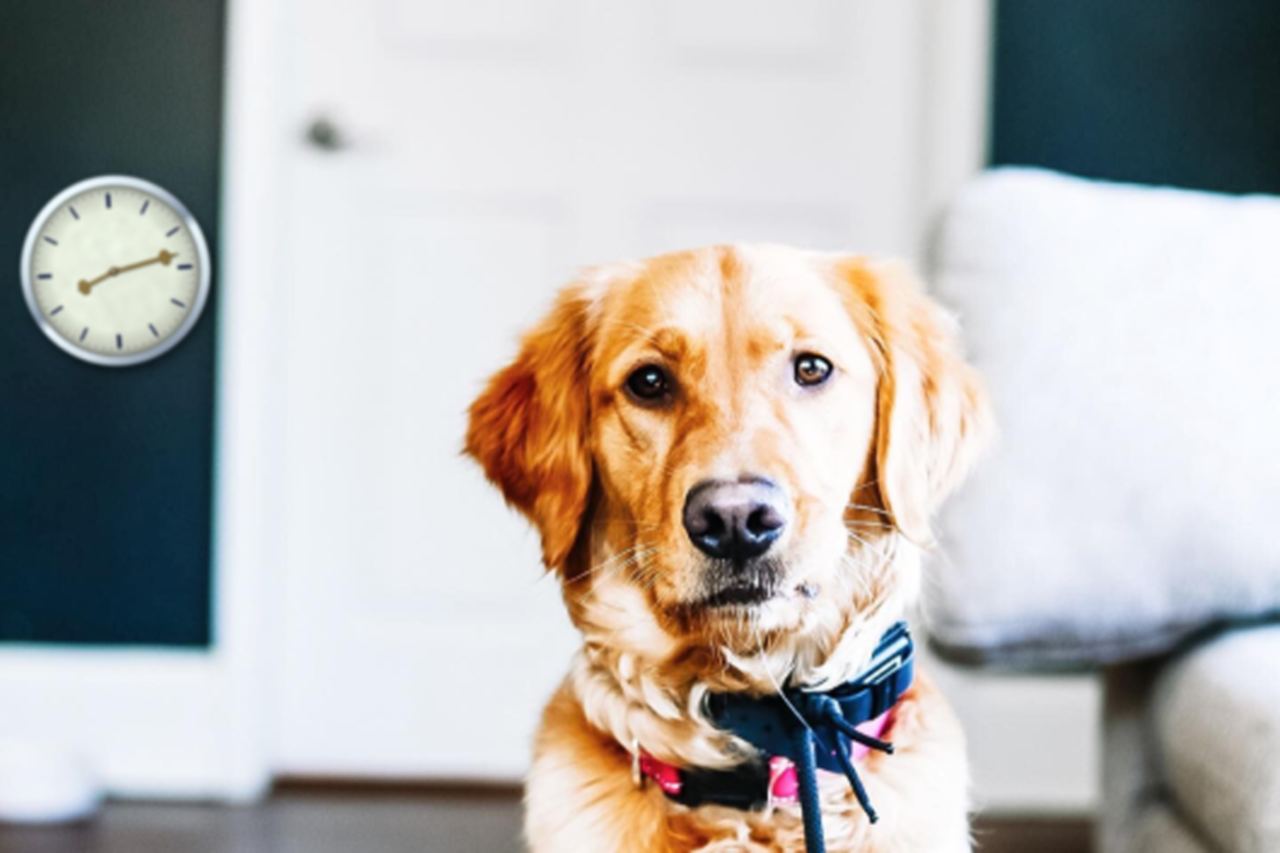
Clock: 8.13
